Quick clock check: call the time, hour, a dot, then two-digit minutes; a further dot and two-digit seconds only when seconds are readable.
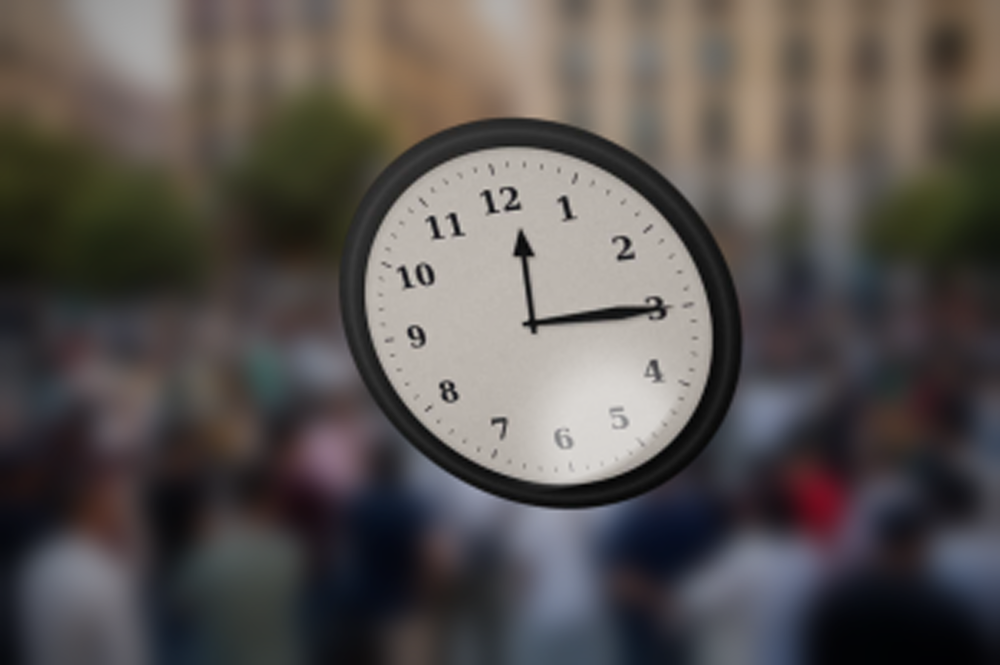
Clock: 12.15
